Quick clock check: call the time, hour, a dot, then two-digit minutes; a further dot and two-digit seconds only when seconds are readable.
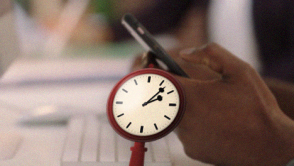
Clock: 2.07
